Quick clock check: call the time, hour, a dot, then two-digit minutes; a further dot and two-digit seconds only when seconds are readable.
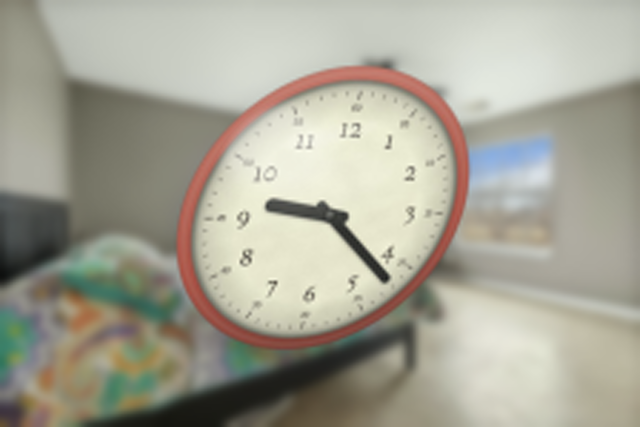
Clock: 9.22
